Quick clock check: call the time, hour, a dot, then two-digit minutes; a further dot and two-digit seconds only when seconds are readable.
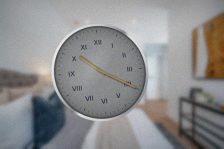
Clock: 10.20
